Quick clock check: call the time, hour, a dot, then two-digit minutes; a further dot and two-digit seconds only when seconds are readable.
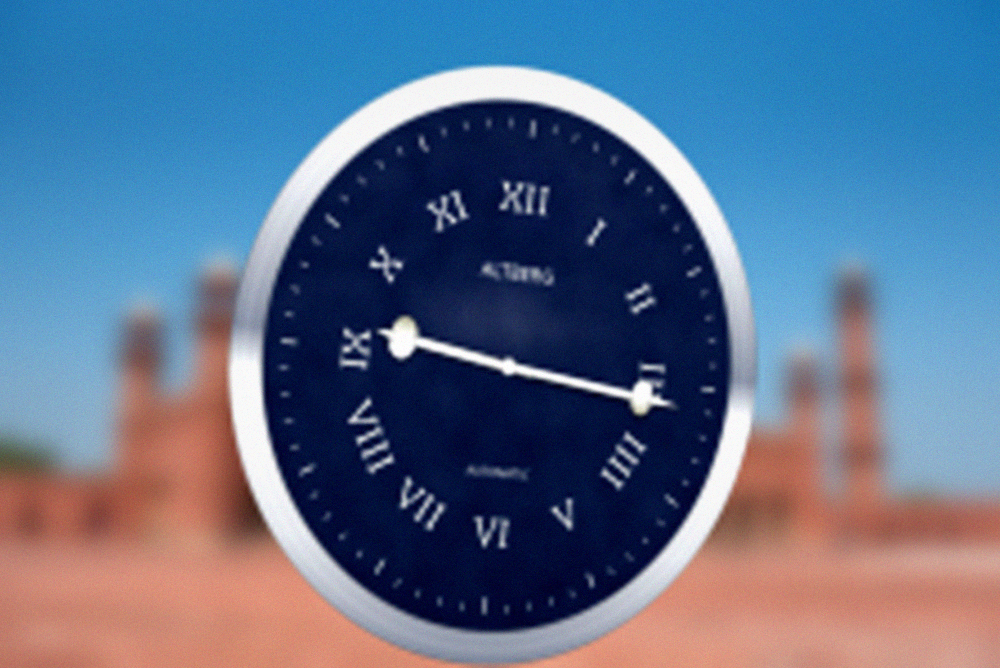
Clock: 9.16
